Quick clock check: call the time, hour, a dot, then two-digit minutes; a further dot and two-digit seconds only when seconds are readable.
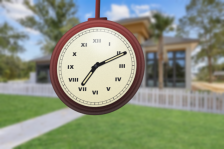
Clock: 7.11
